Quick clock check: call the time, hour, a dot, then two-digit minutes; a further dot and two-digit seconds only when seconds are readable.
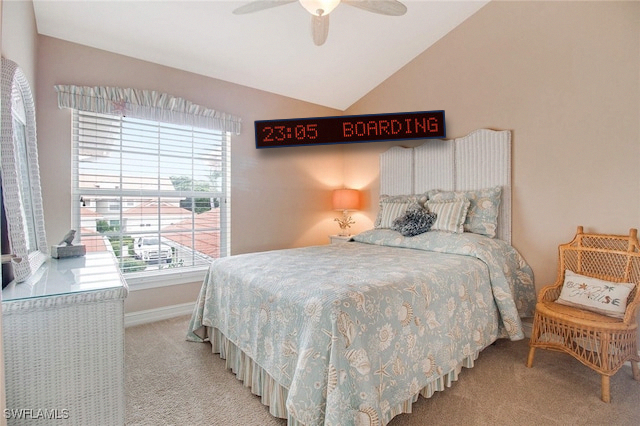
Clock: 23.05
